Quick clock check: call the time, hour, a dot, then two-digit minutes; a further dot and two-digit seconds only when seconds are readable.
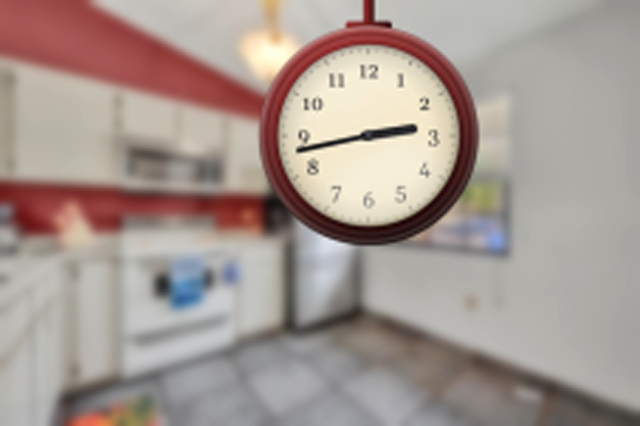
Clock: 2.43
